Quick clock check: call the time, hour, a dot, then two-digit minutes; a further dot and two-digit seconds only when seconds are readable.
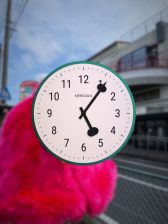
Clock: 5.06
